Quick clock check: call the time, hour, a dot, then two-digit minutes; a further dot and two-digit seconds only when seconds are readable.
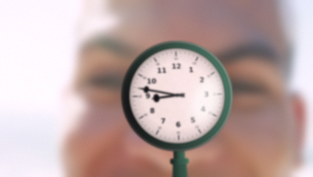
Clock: 8.47
